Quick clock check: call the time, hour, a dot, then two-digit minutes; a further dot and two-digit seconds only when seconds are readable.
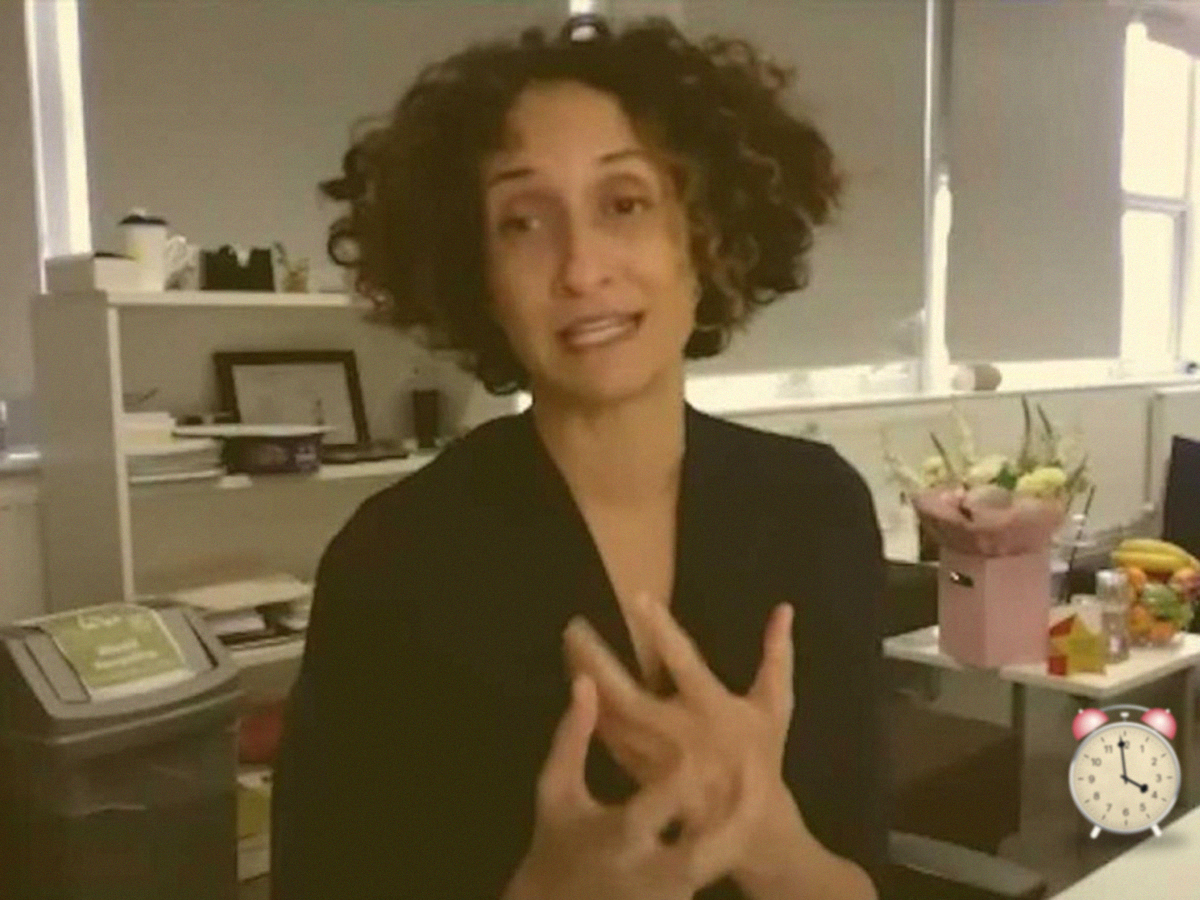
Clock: 3.59
